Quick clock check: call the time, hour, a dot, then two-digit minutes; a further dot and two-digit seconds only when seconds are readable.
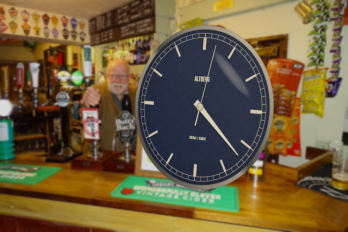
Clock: 4.22.02
